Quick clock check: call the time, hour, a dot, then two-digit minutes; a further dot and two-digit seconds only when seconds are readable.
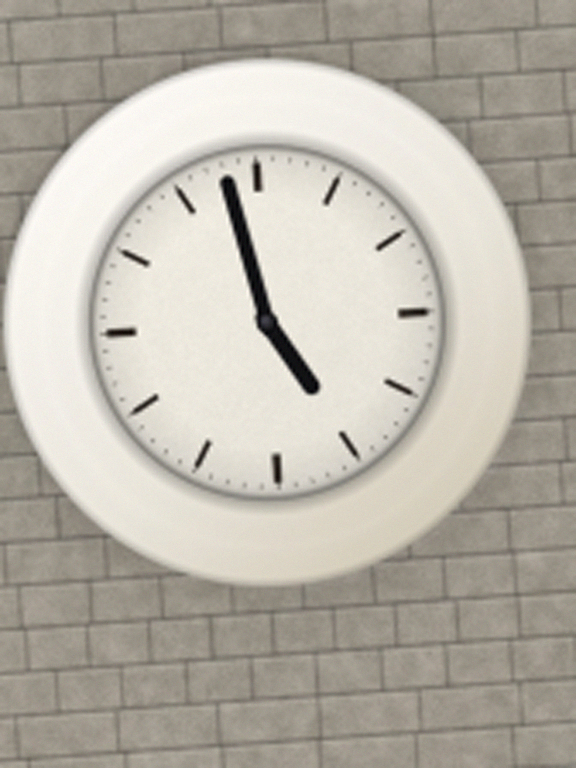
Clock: 4.58
